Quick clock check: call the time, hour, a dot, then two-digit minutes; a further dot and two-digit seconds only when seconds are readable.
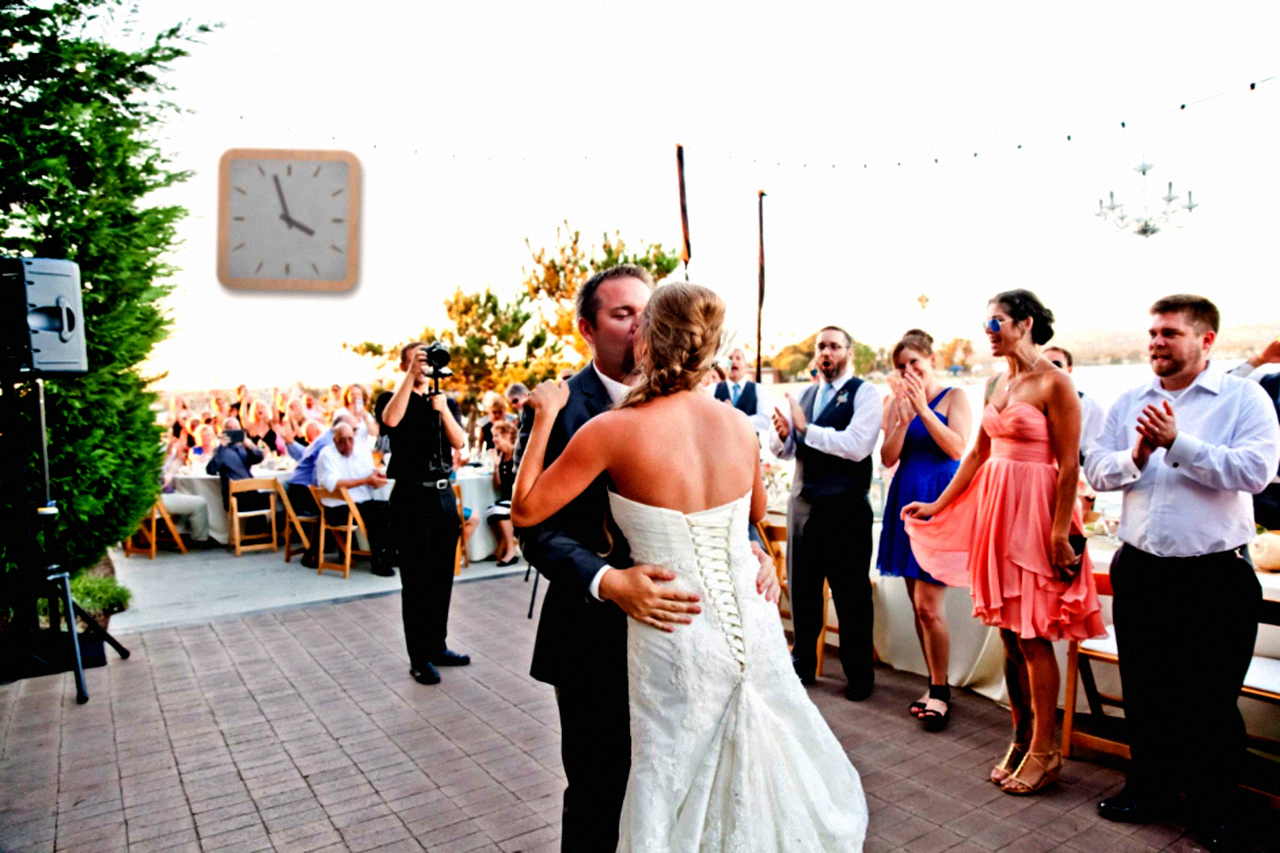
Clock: 3.57
